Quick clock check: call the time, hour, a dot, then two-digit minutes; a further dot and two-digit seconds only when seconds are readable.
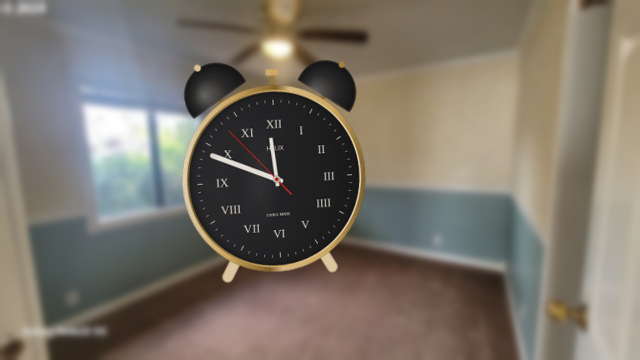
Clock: 11.48.53
